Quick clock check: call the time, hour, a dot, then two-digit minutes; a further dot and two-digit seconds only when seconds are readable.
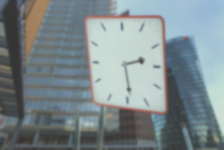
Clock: 2.29
